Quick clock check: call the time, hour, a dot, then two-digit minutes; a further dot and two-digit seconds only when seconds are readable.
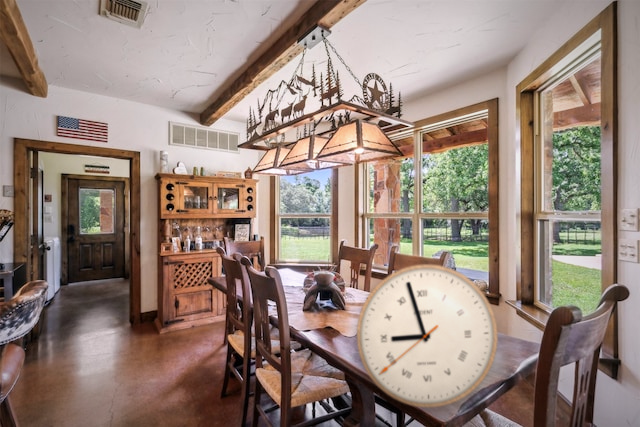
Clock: 8.57.39
